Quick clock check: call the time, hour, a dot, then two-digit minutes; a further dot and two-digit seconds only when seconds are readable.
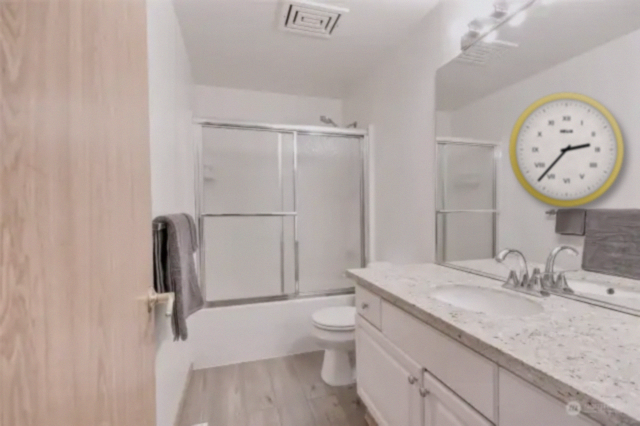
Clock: 2.37
